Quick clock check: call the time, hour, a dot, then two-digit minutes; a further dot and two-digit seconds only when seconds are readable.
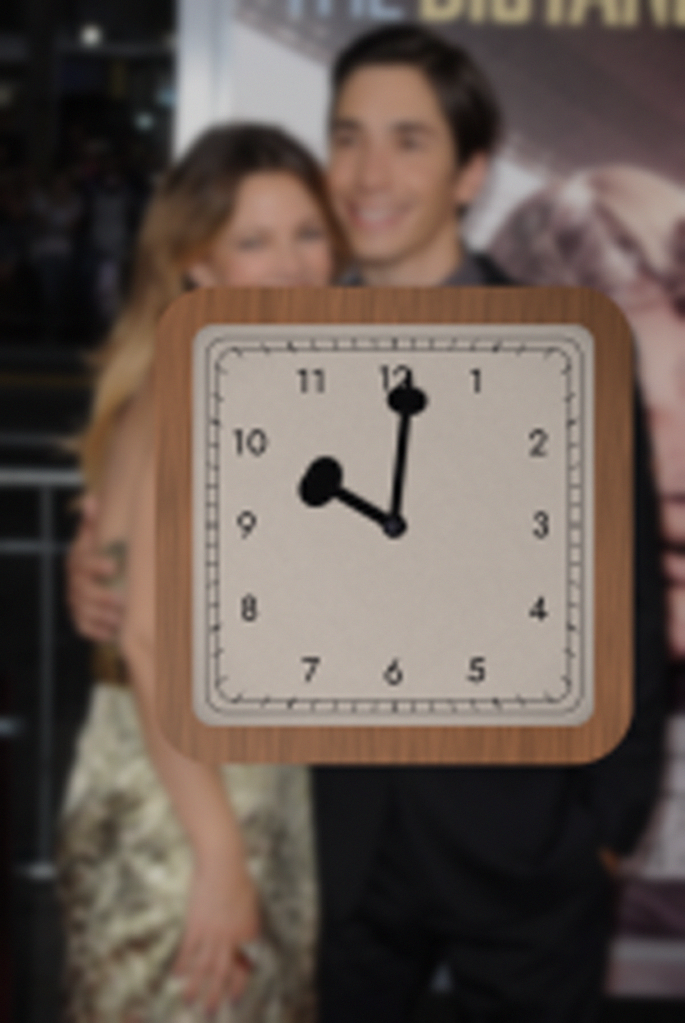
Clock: 10.01
